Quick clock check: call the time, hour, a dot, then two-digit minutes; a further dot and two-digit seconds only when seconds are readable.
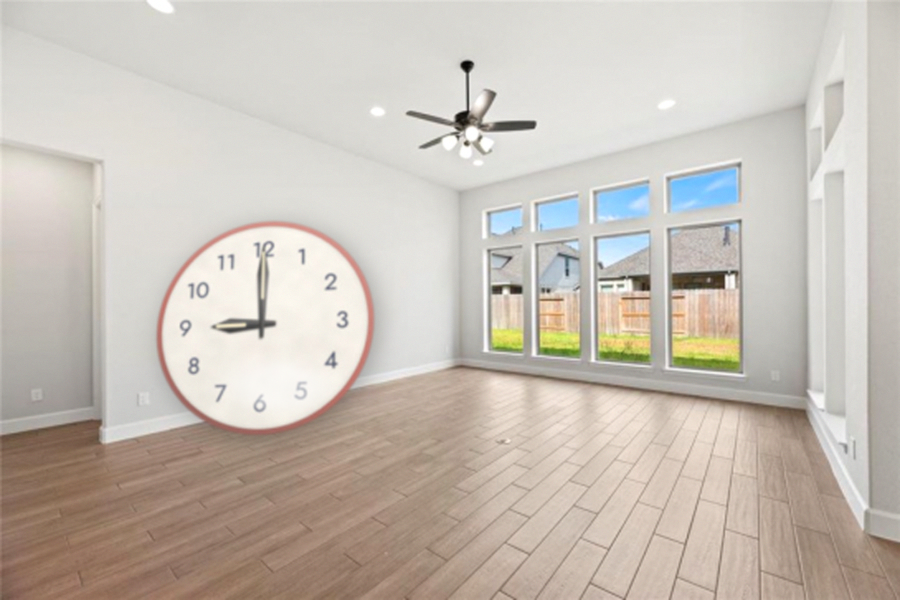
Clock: 9.00
